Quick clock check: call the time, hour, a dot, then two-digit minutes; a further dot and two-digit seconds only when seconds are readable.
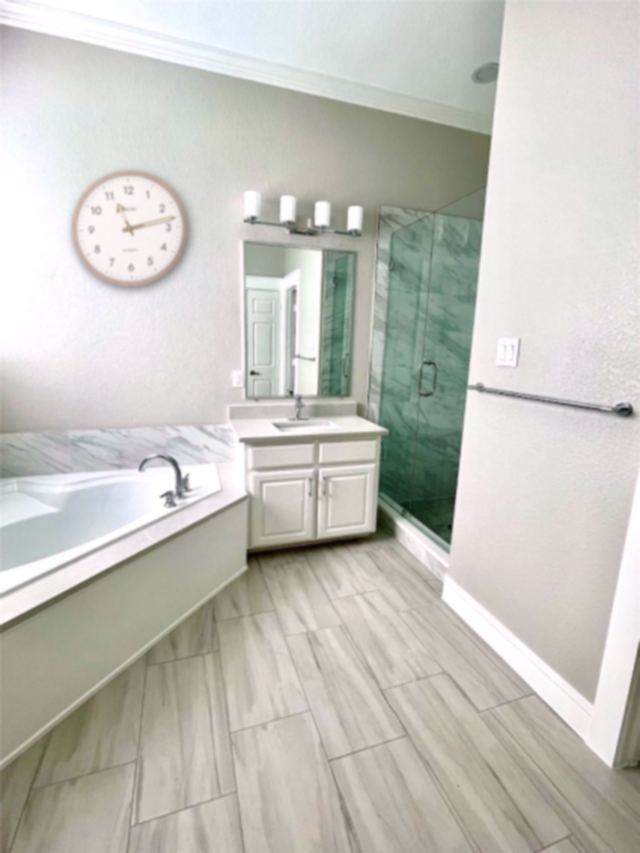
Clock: 11.13
